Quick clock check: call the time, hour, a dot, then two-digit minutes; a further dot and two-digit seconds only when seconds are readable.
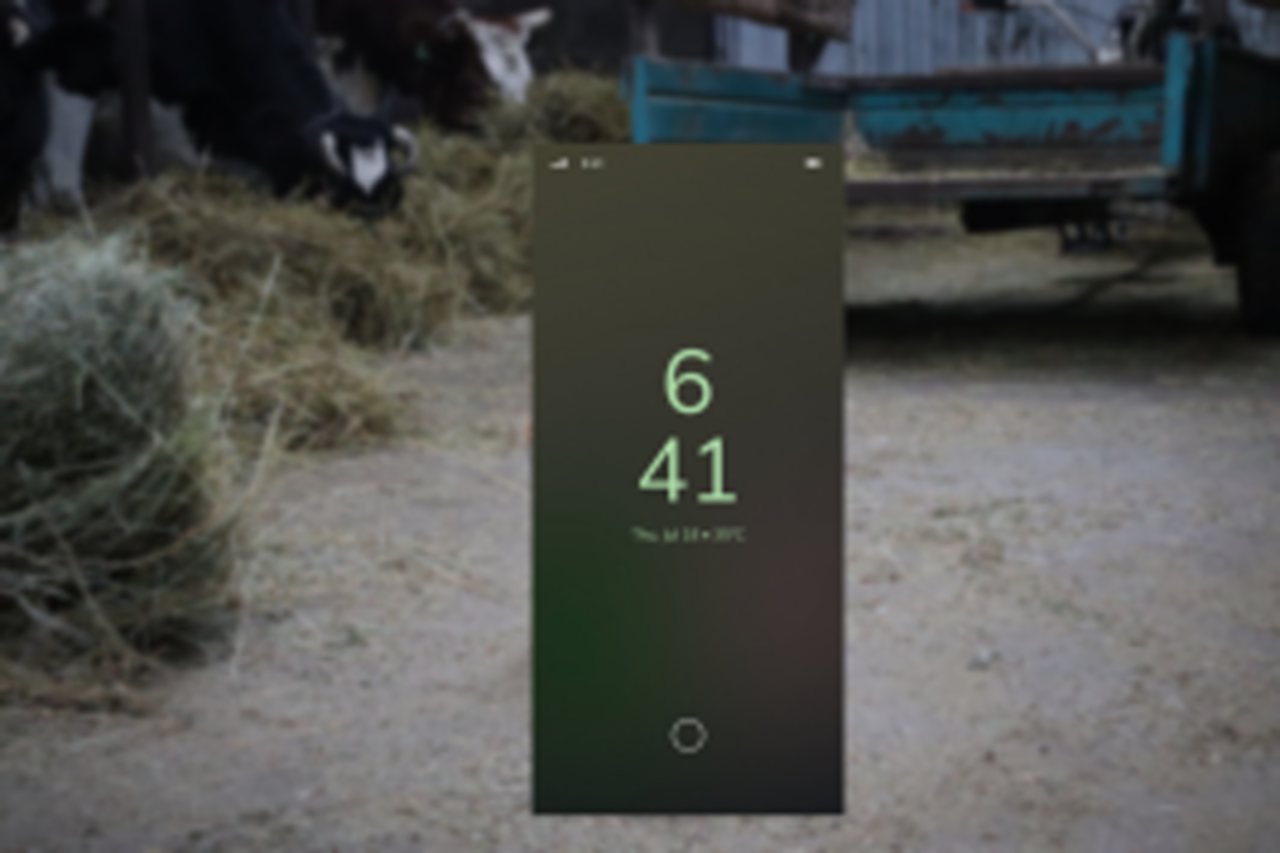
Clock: 6.41
